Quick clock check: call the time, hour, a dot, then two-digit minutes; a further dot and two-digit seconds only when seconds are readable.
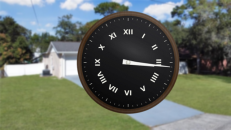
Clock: 3.16
